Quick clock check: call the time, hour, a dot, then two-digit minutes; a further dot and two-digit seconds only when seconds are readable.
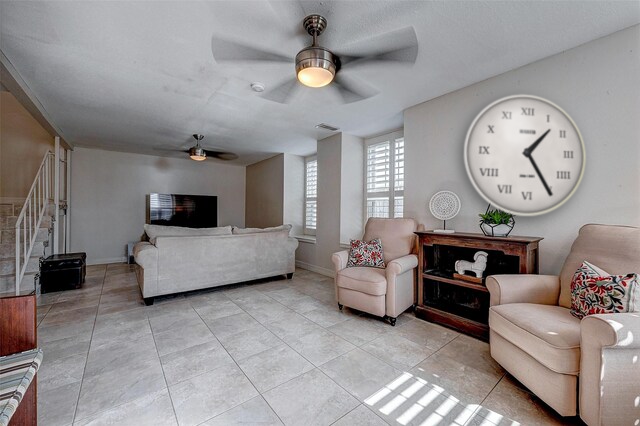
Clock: 1.25
